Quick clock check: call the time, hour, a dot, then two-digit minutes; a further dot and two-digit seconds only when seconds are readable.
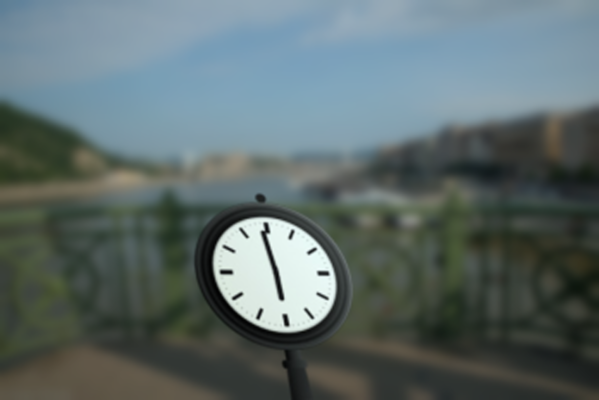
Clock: 5.59
